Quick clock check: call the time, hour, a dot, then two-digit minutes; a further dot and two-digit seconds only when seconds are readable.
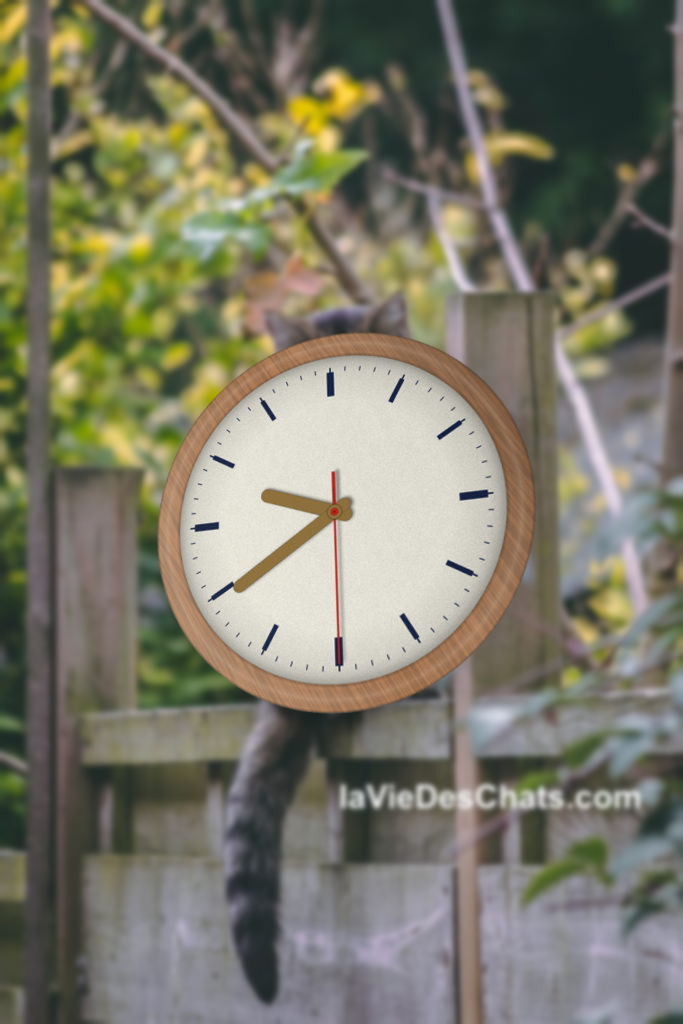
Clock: 9.39.30
